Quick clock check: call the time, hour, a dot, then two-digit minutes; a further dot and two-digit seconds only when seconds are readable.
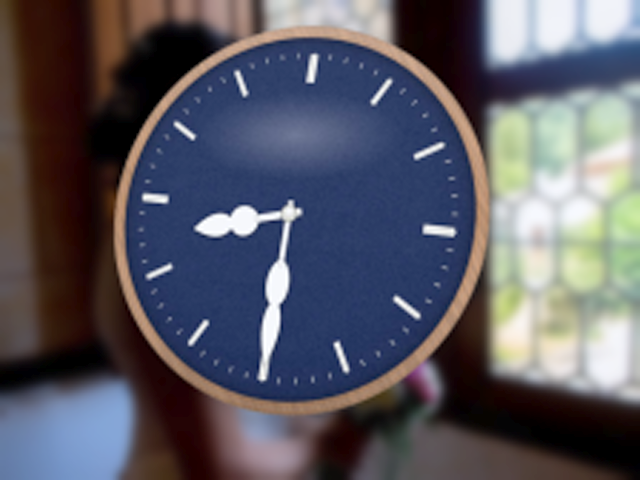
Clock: 8.30
